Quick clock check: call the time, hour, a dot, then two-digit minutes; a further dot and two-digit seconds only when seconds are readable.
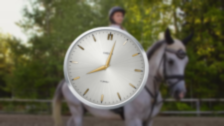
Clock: 8.02
